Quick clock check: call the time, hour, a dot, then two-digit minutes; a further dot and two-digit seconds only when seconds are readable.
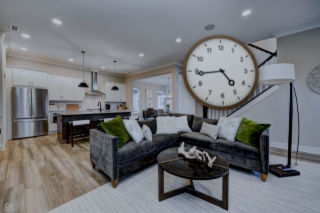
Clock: 4.44
